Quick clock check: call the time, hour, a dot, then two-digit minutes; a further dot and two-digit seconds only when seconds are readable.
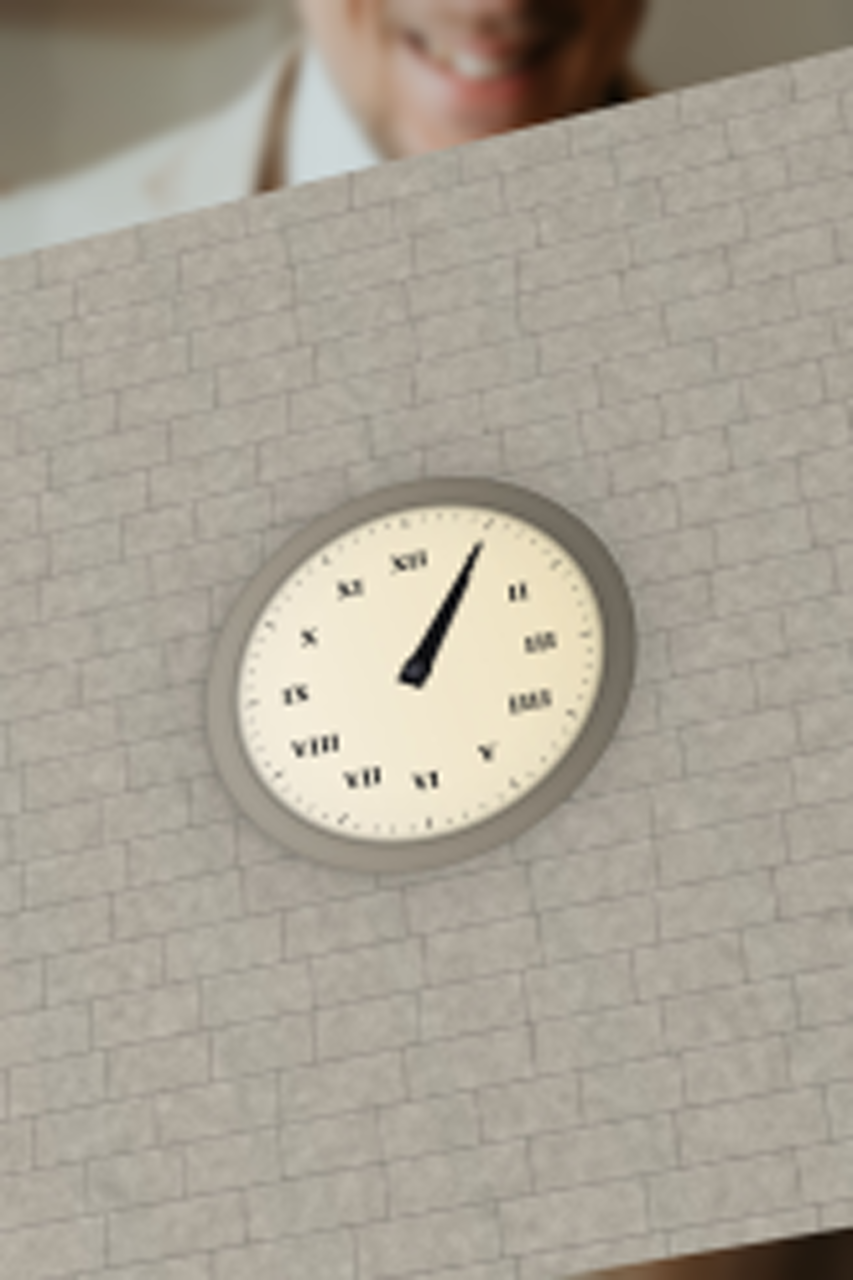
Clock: 1.05
